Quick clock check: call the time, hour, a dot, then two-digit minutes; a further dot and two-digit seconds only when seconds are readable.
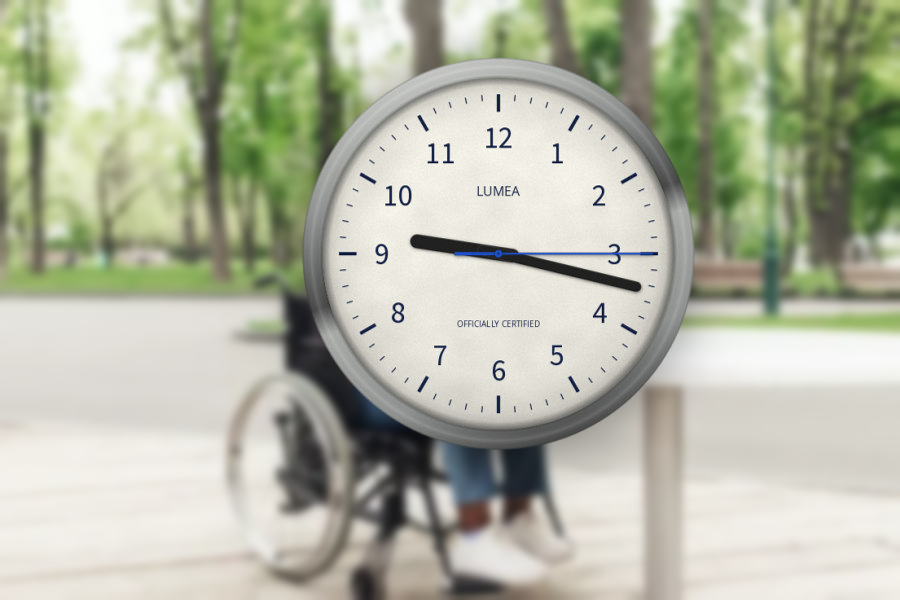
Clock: 9.17.15
